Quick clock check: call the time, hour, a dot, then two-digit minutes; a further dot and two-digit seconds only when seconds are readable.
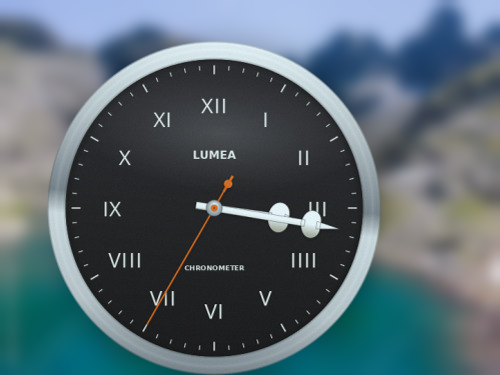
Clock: 3.16.35
